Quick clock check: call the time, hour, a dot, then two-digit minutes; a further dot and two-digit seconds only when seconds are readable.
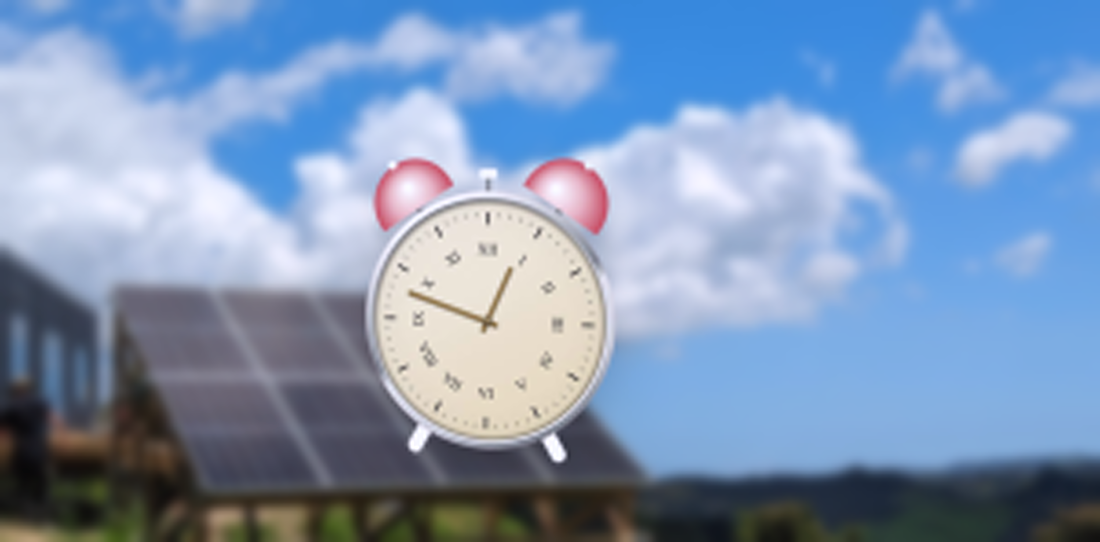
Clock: 12.48
